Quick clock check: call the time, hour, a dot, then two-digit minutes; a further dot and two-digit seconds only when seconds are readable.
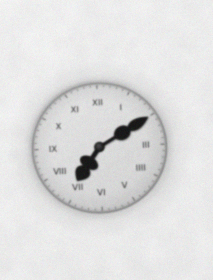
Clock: 7.10
